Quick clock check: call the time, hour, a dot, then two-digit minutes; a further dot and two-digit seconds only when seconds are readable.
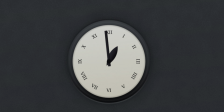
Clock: 12.59
